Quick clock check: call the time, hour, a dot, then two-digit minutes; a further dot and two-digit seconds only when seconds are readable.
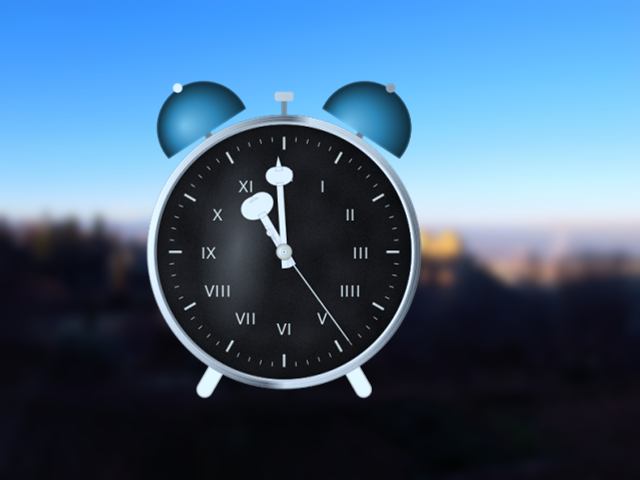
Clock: 10.59.24
